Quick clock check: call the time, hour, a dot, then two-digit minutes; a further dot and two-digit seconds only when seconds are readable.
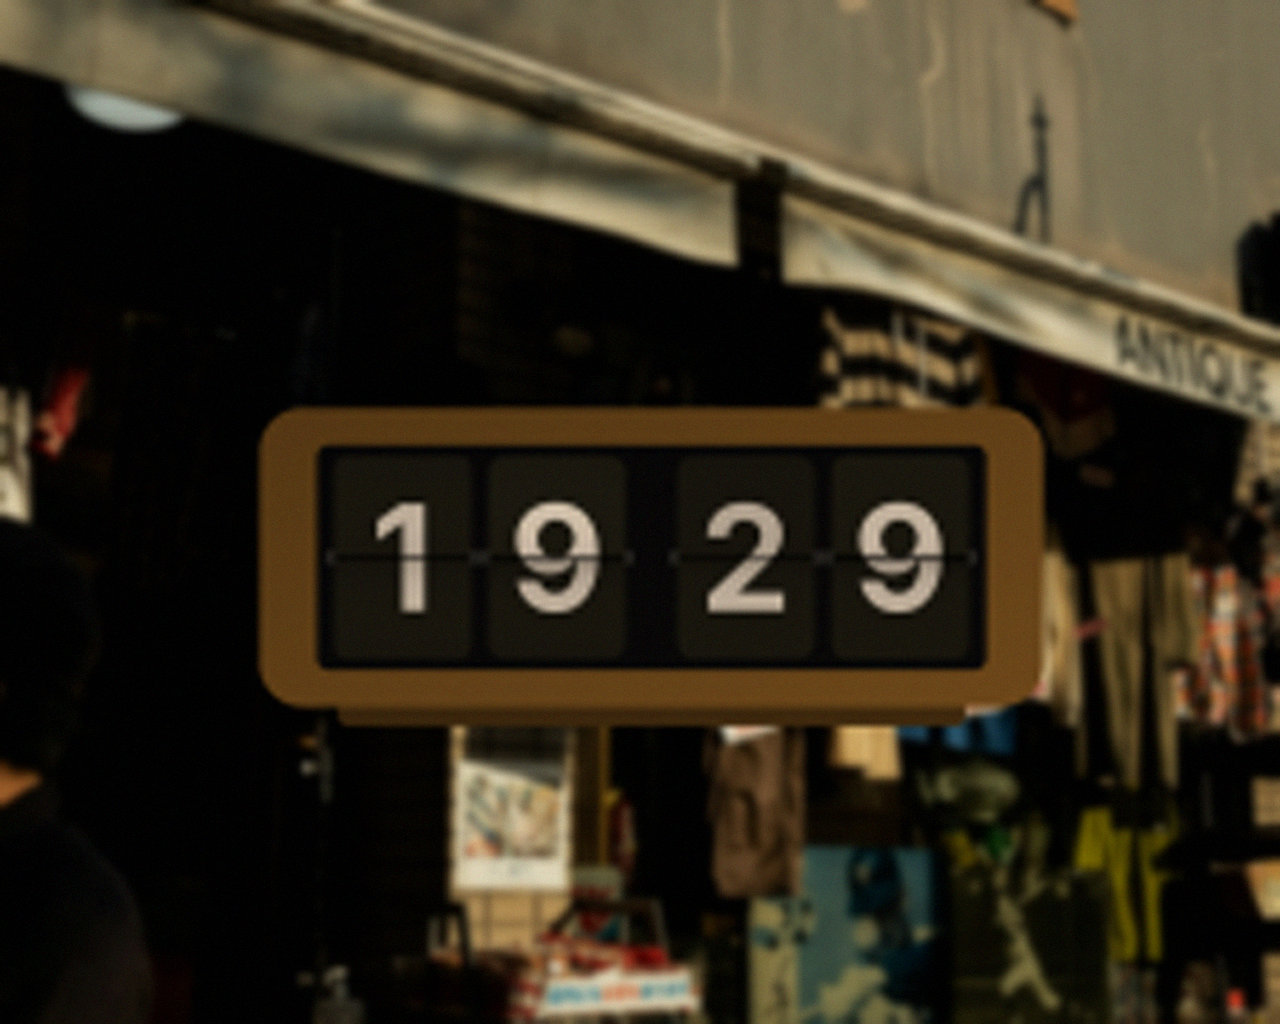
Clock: 19.29
